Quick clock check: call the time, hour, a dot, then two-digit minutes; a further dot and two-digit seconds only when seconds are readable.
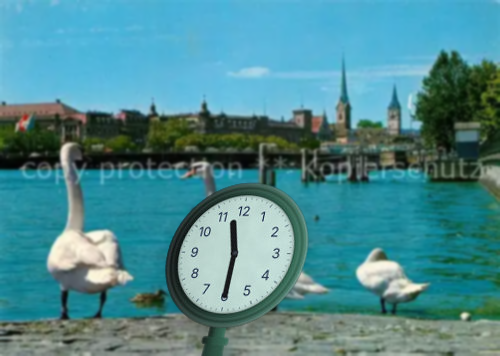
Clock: 11.30
